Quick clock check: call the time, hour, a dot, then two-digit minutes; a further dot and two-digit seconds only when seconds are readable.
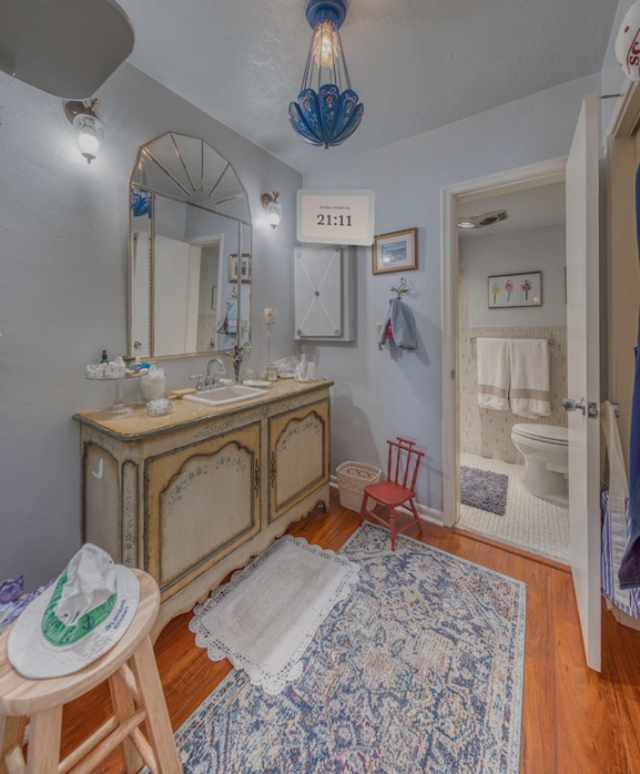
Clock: 21.11
